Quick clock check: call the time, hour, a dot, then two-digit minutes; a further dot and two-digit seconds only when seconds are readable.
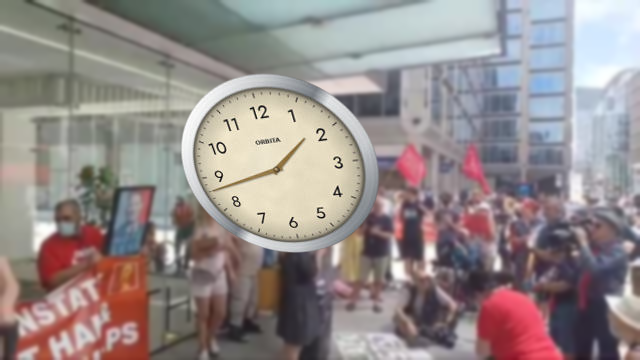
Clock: 1.43
